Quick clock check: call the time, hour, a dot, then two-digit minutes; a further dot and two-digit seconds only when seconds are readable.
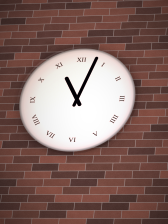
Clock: 11.03
